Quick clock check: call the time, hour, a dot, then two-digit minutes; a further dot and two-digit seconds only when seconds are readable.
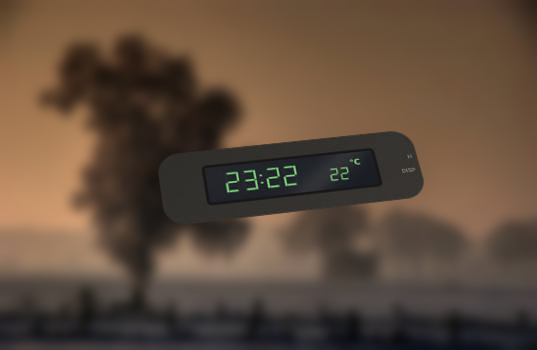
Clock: 23.22
